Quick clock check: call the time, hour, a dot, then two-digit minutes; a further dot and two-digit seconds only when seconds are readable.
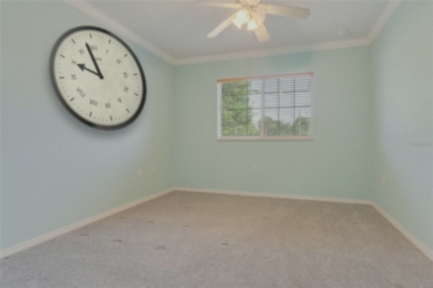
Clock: 9.58
